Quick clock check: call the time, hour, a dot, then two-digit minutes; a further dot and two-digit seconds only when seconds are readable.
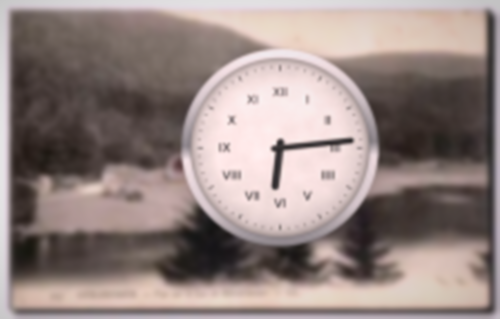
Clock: 6.14
